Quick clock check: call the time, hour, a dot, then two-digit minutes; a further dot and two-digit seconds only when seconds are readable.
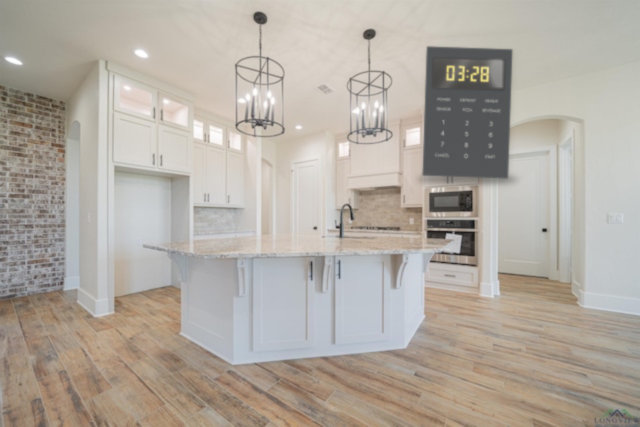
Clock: 3.28
